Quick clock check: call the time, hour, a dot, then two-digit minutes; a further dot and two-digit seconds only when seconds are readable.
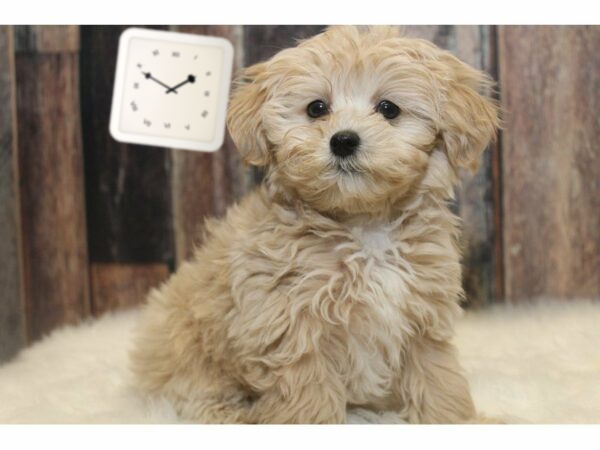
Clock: 1.49
